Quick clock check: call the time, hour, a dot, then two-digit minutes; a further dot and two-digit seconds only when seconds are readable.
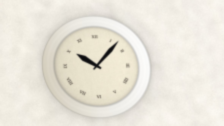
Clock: 10.07
